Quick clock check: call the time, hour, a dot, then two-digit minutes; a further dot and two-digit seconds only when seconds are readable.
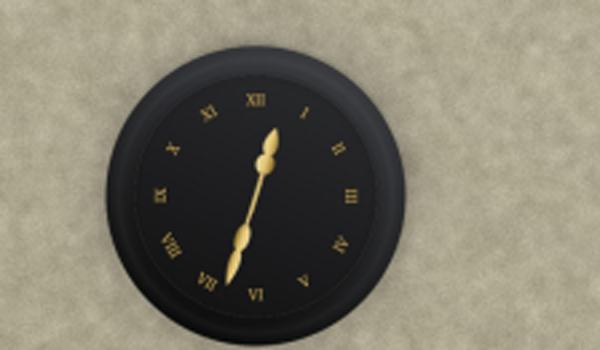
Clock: 12.33
